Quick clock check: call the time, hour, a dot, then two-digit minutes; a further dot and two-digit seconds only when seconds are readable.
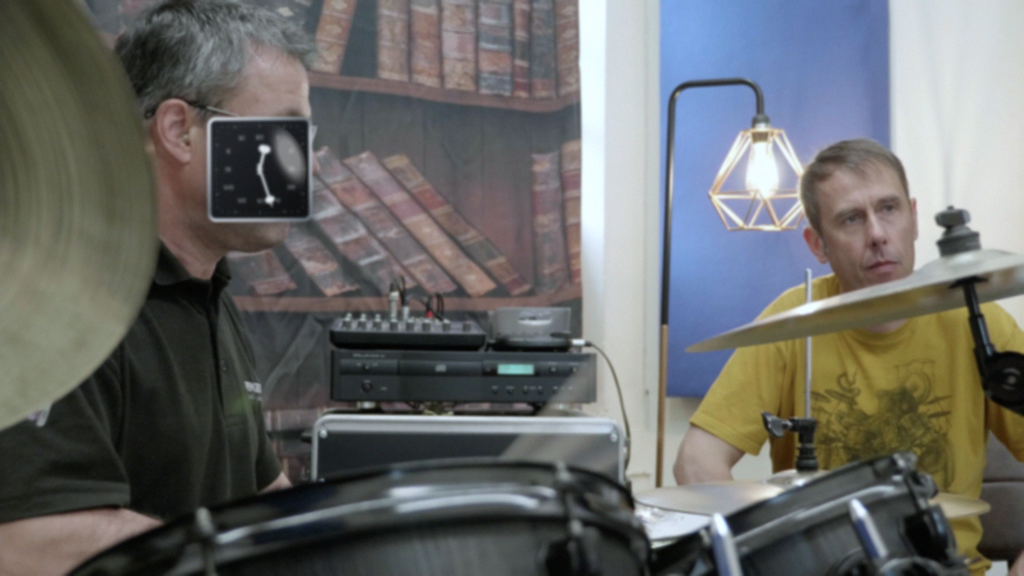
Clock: 12.27
